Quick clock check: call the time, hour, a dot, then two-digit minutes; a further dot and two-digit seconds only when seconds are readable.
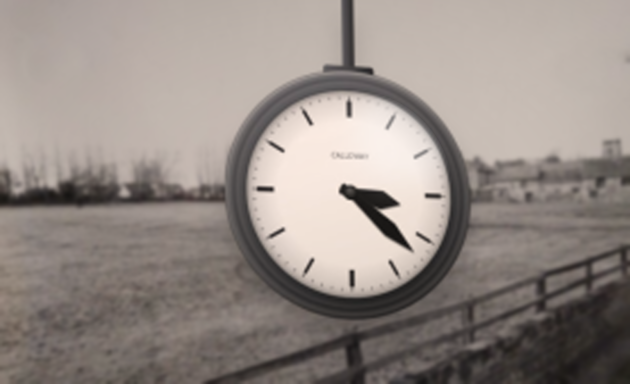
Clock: 3.22
